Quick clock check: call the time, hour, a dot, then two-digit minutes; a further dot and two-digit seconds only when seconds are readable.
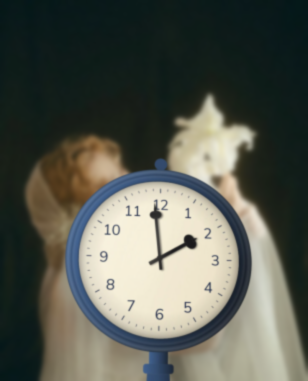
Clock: 1.59
